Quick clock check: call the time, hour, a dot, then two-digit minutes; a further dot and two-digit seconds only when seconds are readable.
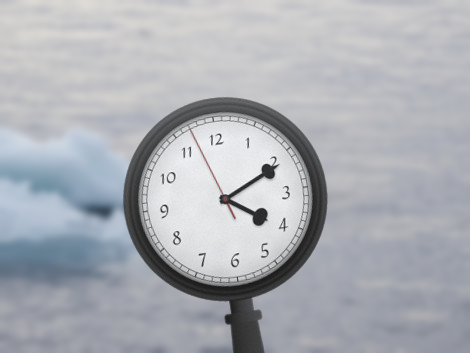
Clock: 4.10.57
